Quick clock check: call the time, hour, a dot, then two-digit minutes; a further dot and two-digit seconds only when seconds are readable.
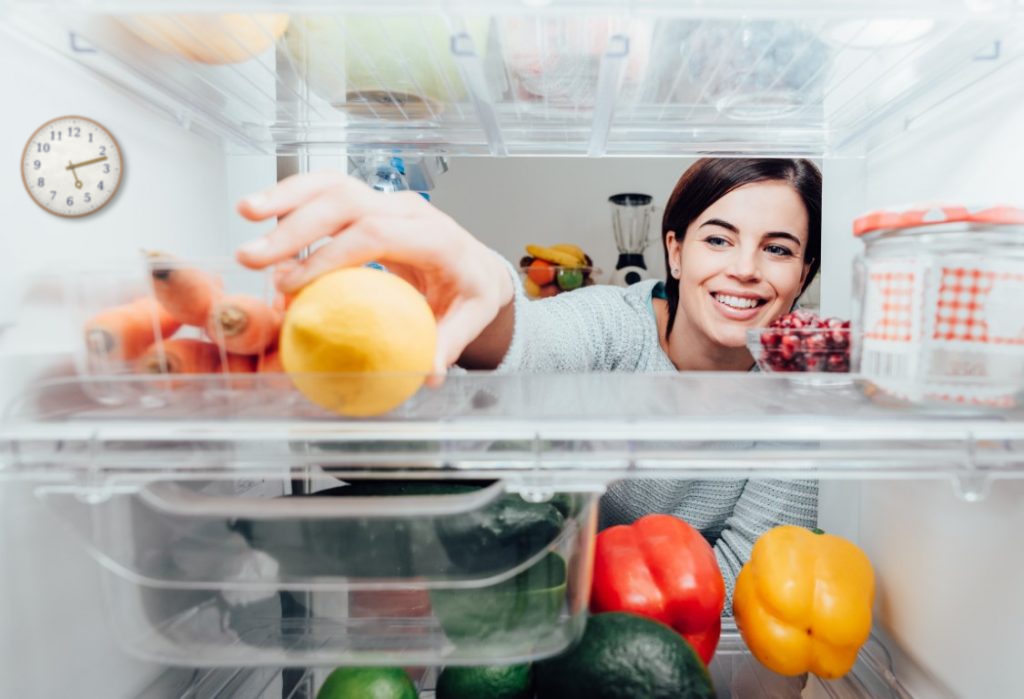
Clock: 5.12
